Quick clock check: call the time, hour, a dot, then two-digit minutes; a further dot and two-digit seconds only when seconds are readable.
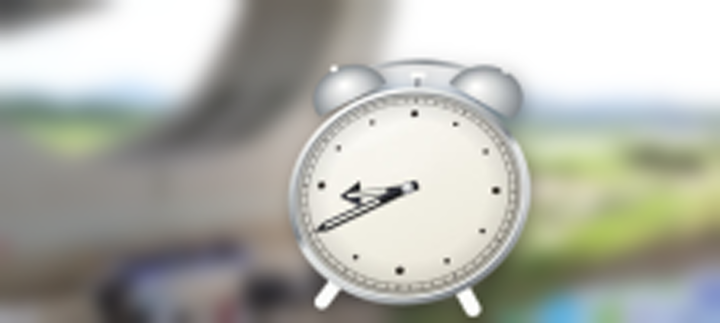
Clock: 8.40
